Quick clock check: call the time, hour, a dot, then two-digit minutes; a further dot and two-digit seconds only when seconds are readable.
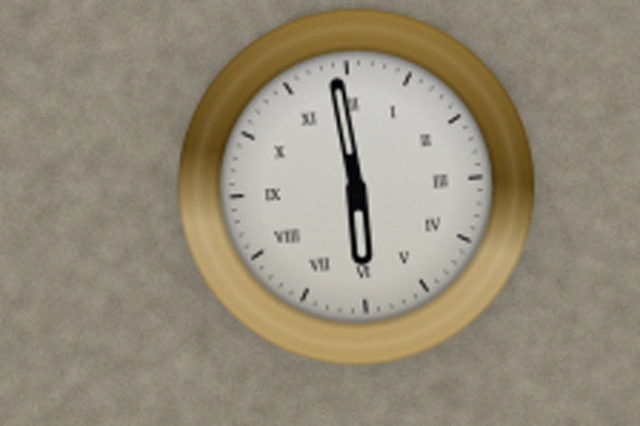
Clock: 5.59
